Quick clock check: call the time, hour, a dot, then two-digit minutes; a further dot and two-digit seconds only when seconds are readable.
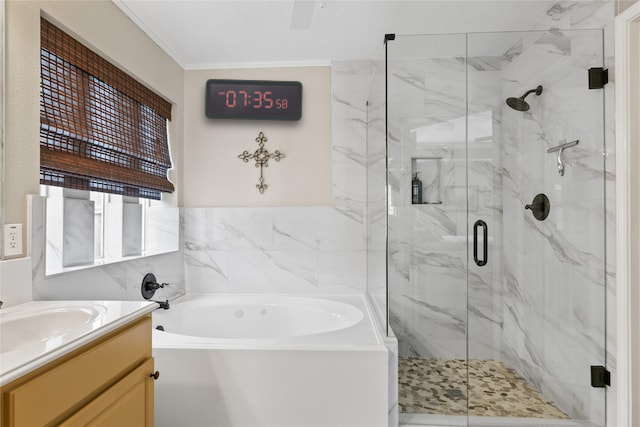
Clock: 7.35.58
